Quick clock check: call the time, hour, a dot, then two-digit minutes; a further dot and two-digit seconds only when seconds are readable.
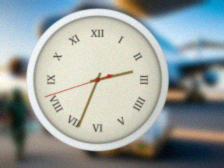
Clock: 2.33.42
